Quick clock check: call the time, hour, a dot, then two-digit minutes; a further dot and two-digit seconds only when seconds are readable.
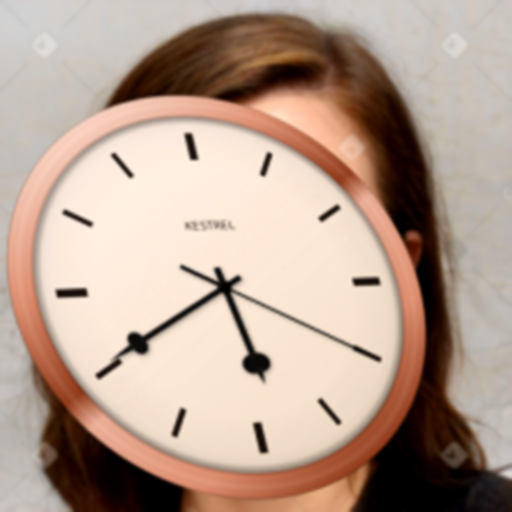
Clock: 5.40.20
